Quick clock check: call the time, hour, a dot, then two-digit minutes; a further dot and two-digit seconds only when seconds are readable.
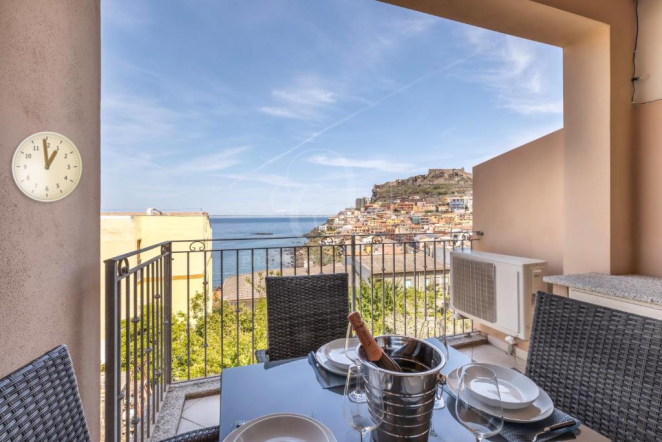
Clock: 12.59
